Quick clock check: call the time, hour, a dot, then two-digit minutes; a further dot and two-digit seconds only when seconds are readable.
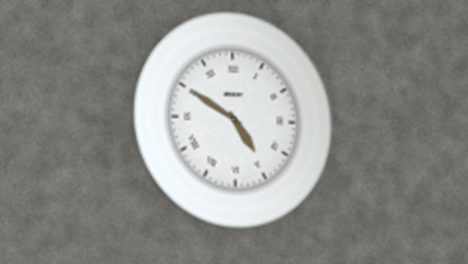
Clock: 4.50
